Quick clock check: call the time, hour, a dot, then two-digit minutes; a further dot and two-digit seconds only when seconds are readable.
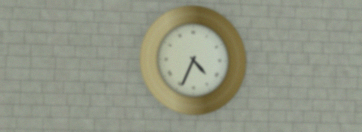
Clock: 4.34
